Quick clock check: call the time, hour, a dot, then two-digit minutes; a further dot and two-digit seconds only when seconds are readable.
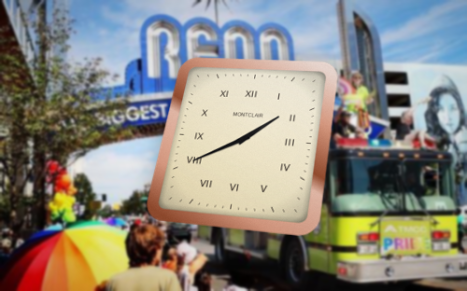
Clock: 1.40
